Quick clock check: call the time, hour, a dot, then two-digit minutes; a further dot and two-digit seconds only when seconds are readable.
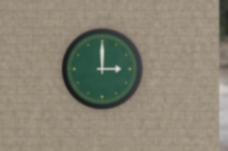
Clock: 3.00
